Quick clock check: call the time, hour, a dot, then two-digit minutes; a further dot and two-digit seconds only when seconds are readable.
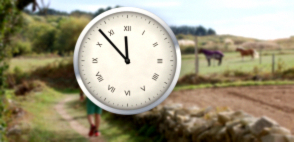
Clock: 11.53
